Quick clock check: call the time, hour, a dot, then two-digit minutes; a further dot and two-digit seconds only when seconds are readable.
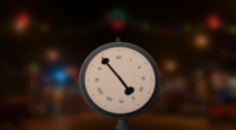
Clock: 4.54
